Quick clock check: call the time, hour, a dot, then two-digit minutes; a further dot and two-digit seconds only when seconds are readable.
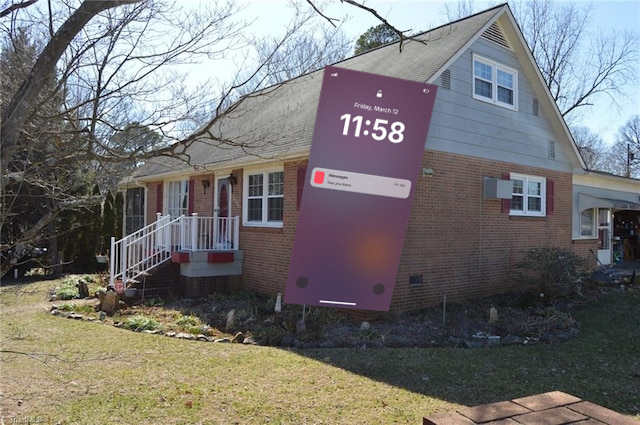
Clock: 11.58
